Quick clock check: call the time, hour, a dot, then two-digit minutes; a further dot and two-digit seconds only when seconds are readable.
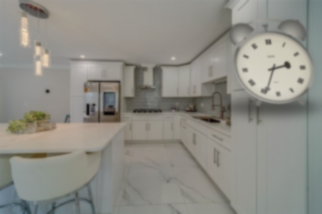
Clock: 2.34
